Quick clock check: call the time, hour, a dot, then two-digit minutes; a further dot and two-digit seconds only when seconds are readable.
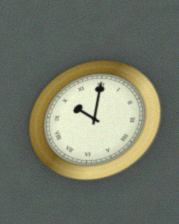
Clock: 10.00
